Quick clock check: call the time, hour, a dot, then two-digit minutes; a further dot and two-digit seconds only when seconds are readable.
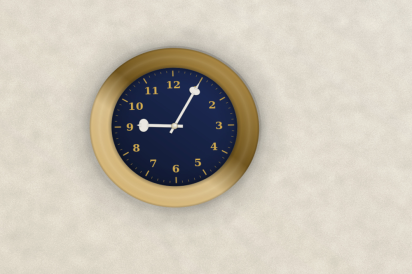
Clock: 9.05
